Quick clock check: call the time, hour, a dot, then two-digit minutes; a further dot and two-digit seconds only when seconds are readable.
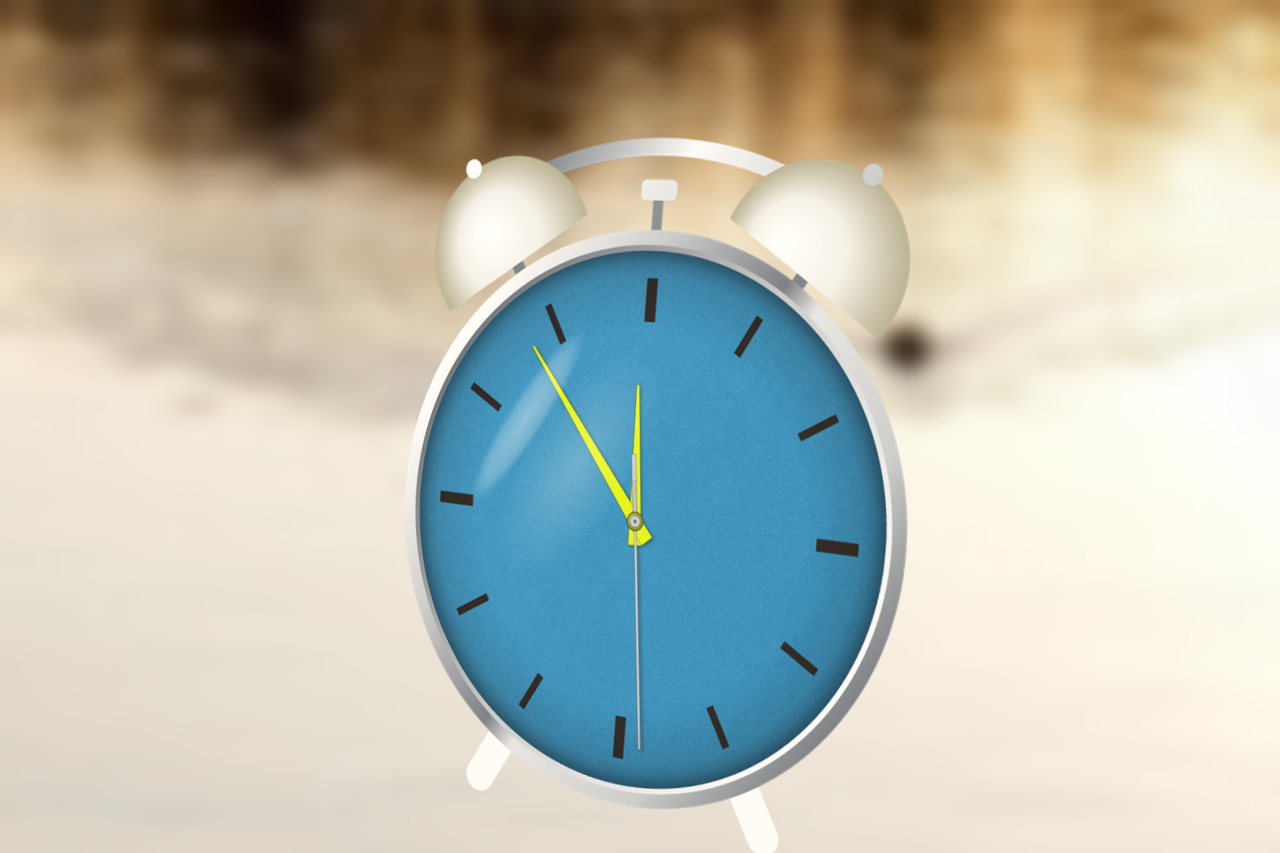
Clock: 11.53.29
